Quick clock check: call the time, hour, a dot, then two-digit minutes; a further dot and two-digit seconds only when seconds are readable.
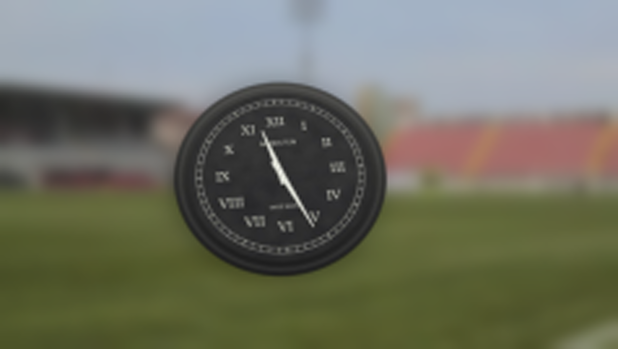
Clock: 11.26
